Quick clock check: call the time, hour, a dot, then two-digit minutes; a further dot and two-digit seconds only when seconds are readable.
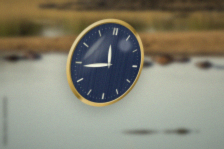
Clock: 11.44
